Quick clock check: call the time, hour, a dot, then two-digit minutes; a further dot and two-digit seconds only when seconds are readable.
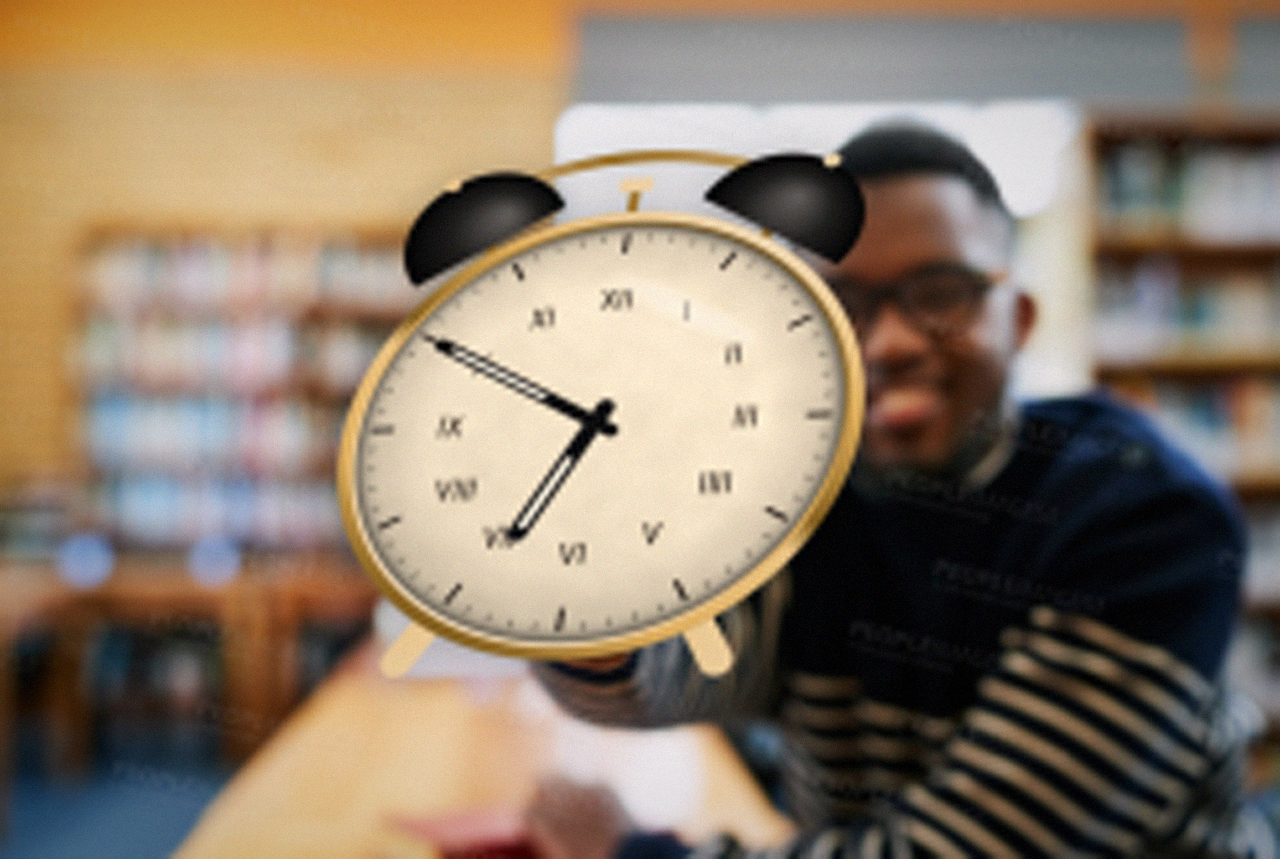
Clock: 6.50
